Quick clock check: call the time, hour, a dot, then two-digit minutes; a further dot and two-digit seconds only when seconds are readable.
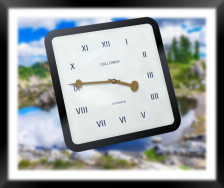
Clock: 3.46
